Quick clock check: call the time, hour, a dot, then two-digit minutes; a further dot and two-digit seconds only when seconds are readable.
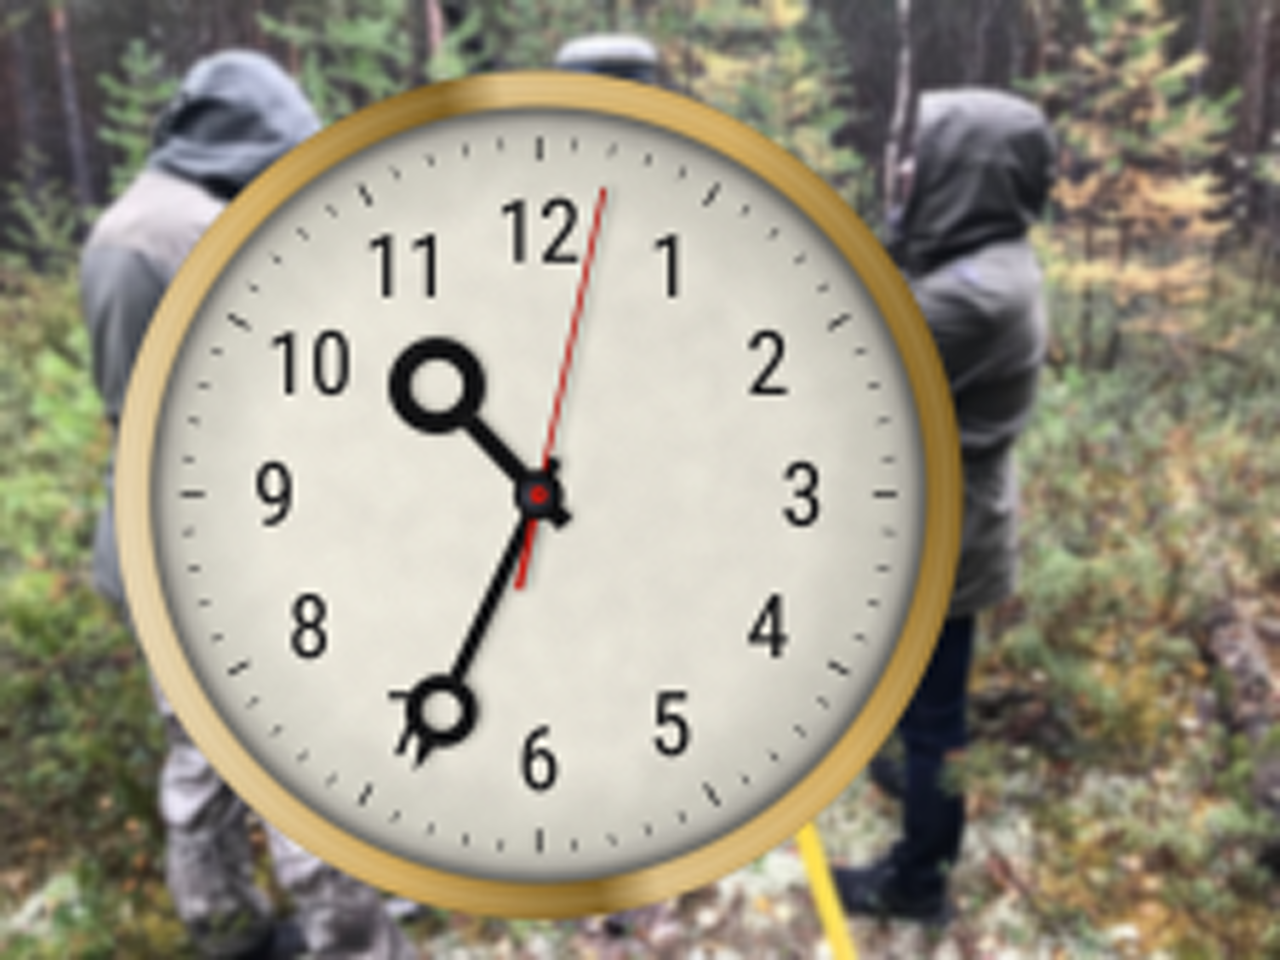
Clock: 10.34.02
